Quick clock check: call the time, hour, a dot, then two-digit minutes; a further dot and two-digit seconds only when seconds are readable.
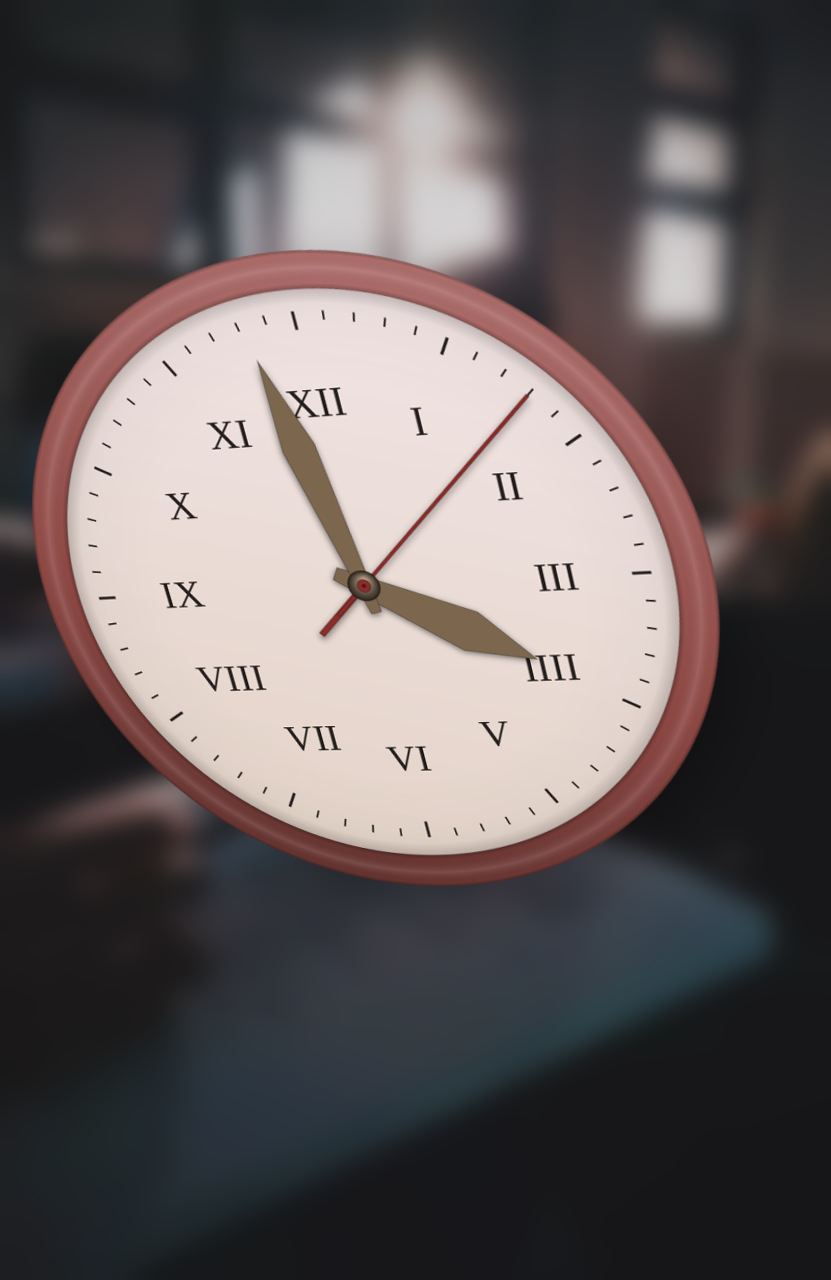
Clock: 3.58.08
